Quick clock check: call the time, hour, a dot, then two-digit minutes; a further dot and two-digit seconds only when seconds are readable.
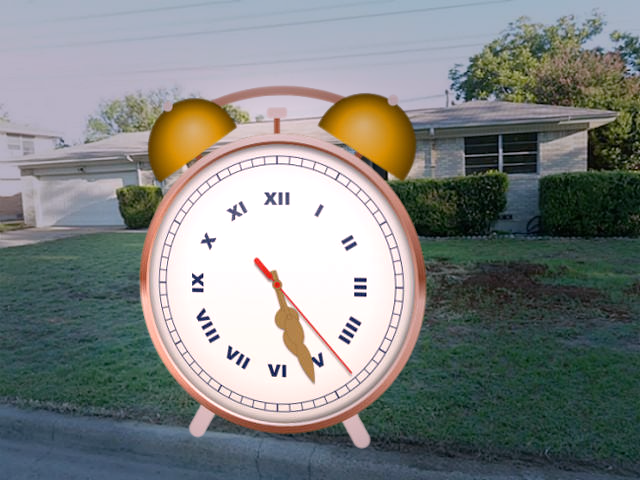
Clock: 5.26.23
